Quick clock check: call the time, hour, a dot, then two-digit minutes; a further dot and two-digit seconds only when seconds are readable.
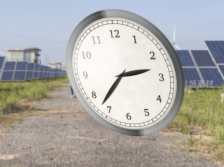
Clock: 2.37
